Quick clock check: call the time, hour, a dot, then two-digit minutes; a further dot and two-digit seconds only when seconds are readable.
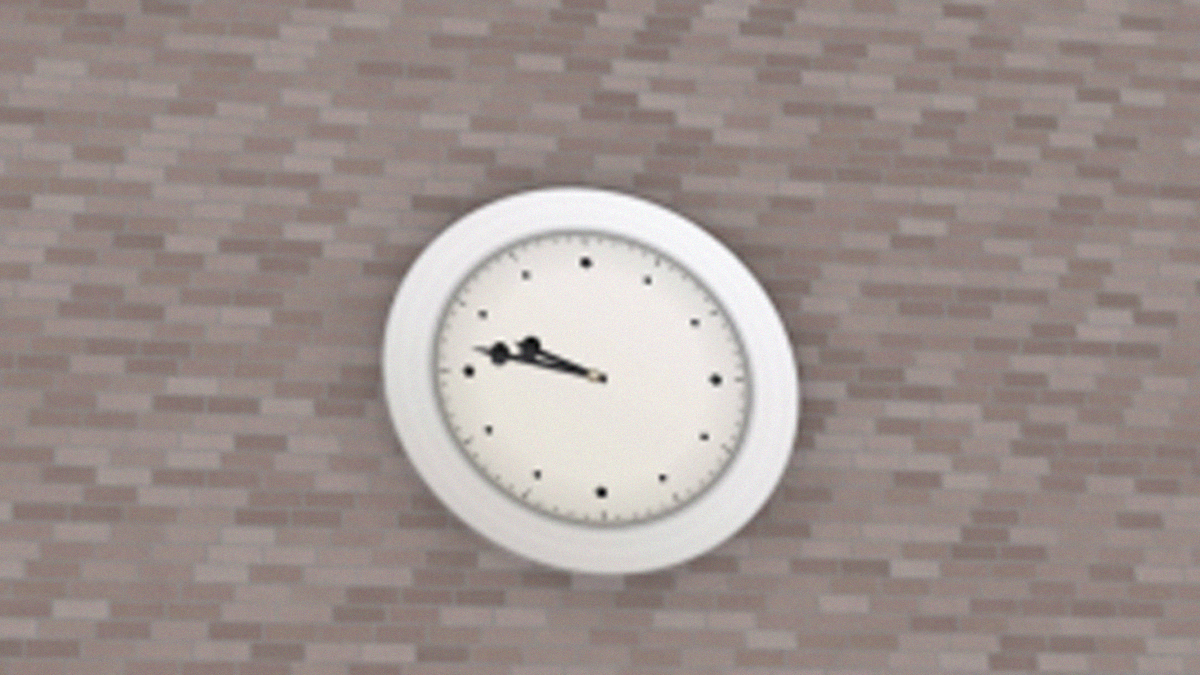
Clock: 9.47
